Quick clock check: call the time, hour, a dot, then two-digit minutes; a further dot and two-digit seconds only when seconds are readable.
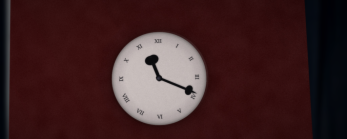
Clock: 11.19
